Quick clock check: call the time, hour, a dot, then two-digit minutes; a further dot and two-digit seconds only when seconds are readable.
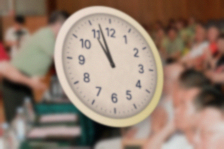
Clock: 10.57
